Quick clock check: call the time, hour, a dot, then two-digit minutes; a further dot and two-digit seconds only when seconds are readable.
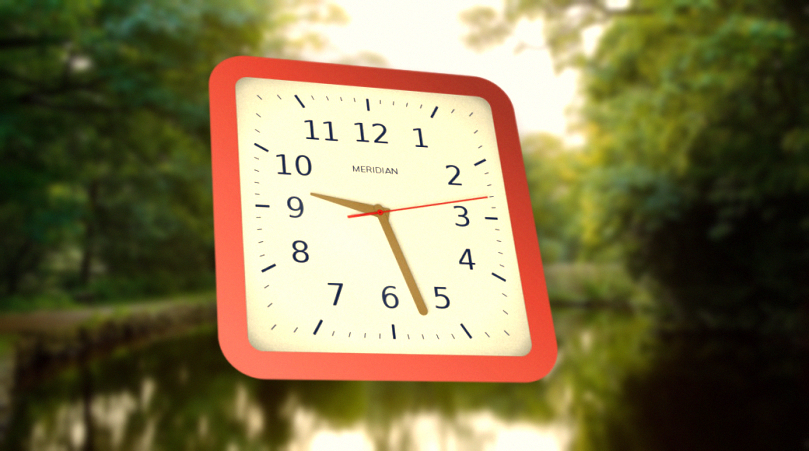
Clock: 9.27.13
